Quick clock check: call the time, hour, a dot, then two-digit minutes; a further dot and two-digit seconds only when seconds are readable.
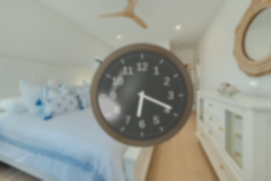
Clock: 6.19
